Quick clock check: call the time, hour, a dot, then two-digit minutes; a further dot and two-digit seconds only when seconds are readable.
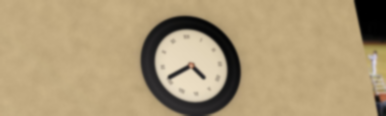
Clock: 4.41
